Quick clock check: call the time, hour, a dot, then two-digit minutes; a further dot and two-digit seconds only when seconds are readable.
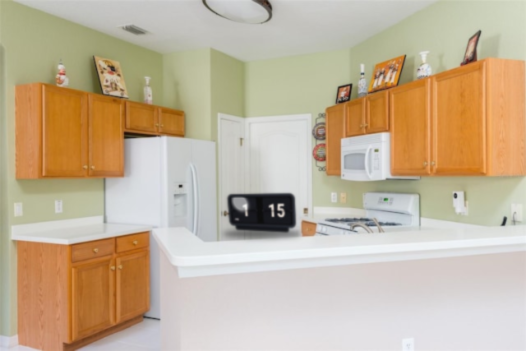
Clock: 1.15
